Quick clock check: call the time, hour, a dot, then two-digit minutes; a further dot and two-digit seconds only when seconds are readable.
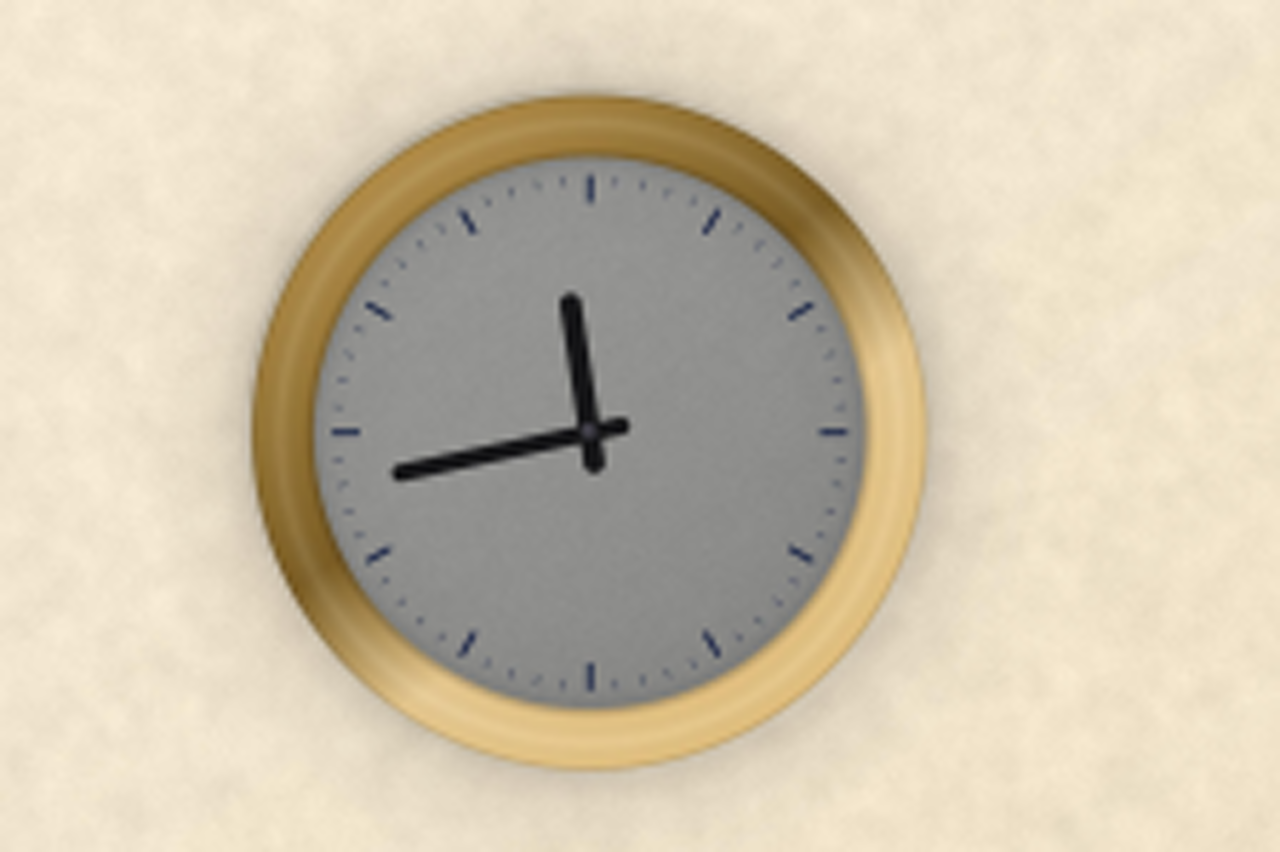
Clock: 11.43
